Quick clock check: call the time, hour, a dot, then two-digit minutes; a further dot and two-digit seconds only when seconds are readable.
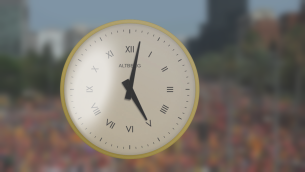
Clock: 5.02
